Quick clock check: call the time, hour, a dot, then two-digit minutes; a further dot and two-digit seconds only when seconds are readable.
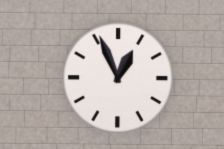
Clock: 12.56
